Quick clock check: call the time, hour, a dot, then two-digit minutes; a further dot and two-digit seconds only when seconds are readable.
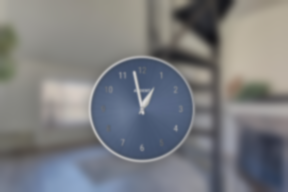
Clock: 12.58
